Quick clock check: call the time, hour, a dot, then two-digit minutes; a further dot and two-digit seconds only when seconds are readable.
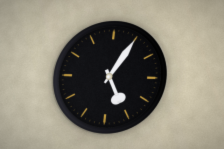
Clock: 5.05
